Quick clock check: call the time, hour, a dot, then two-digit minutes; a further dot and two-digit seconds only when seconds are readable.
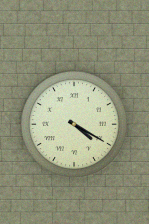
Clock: 4.20
